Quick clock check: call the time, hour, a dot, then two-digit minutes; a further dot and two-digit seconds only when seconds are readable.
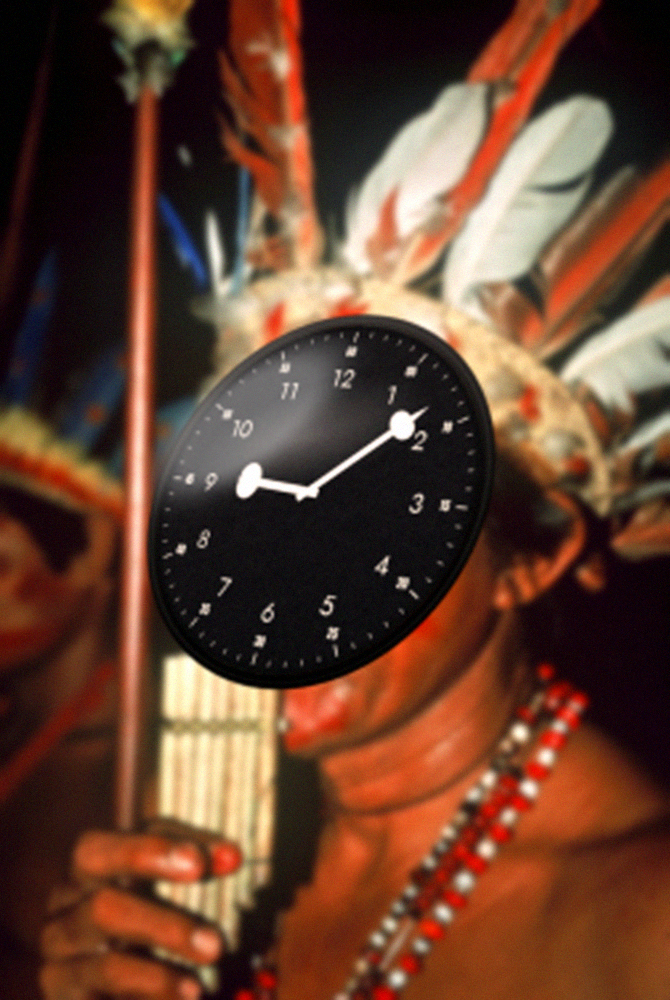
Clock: 9.08
